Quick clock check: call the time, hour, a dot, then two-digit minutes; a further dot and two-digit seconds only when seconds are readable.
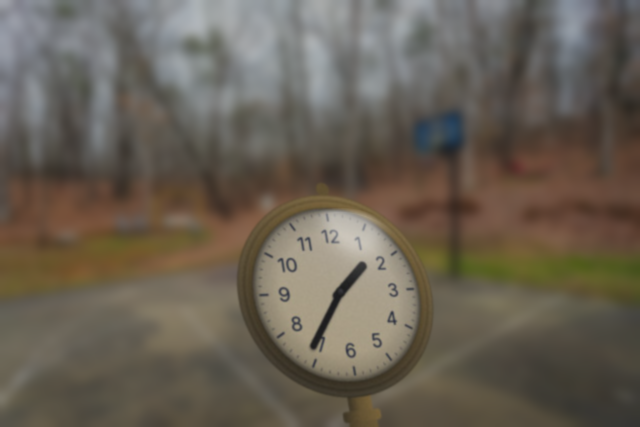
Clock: 1.36
